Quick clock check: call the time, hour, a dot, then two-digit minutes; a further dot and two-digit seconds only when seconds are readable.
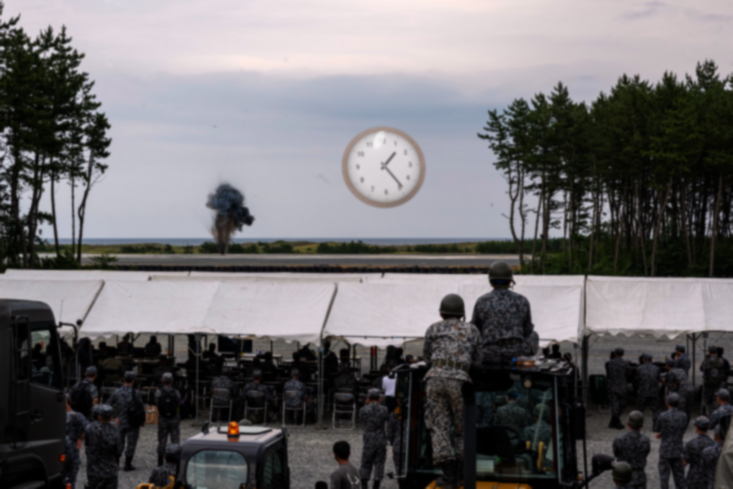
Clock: 1.24
